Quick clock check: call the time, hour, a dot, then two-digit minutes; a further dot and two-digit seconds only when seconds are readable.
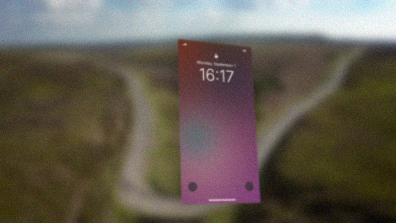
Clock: 16.17
